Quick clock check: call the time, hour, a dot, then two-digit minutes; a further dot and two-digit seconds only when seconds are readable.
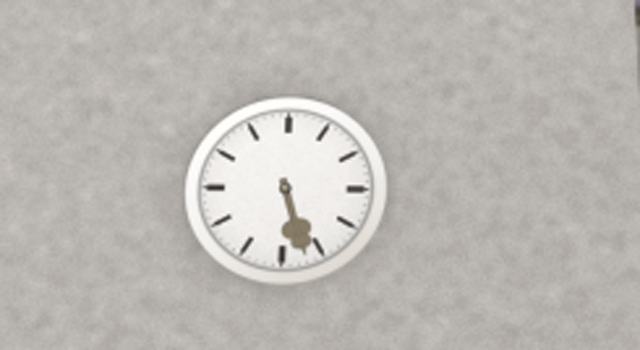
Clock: 5.27
